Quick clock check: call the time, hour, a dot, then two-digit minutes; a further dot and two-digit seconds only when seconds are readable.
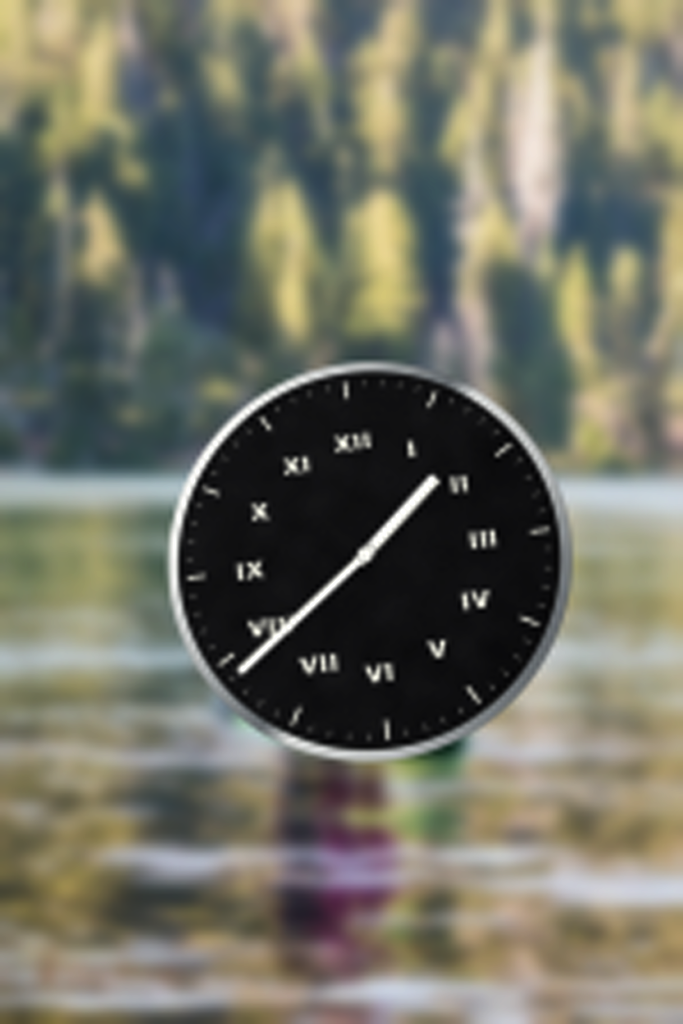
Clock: 1.39
